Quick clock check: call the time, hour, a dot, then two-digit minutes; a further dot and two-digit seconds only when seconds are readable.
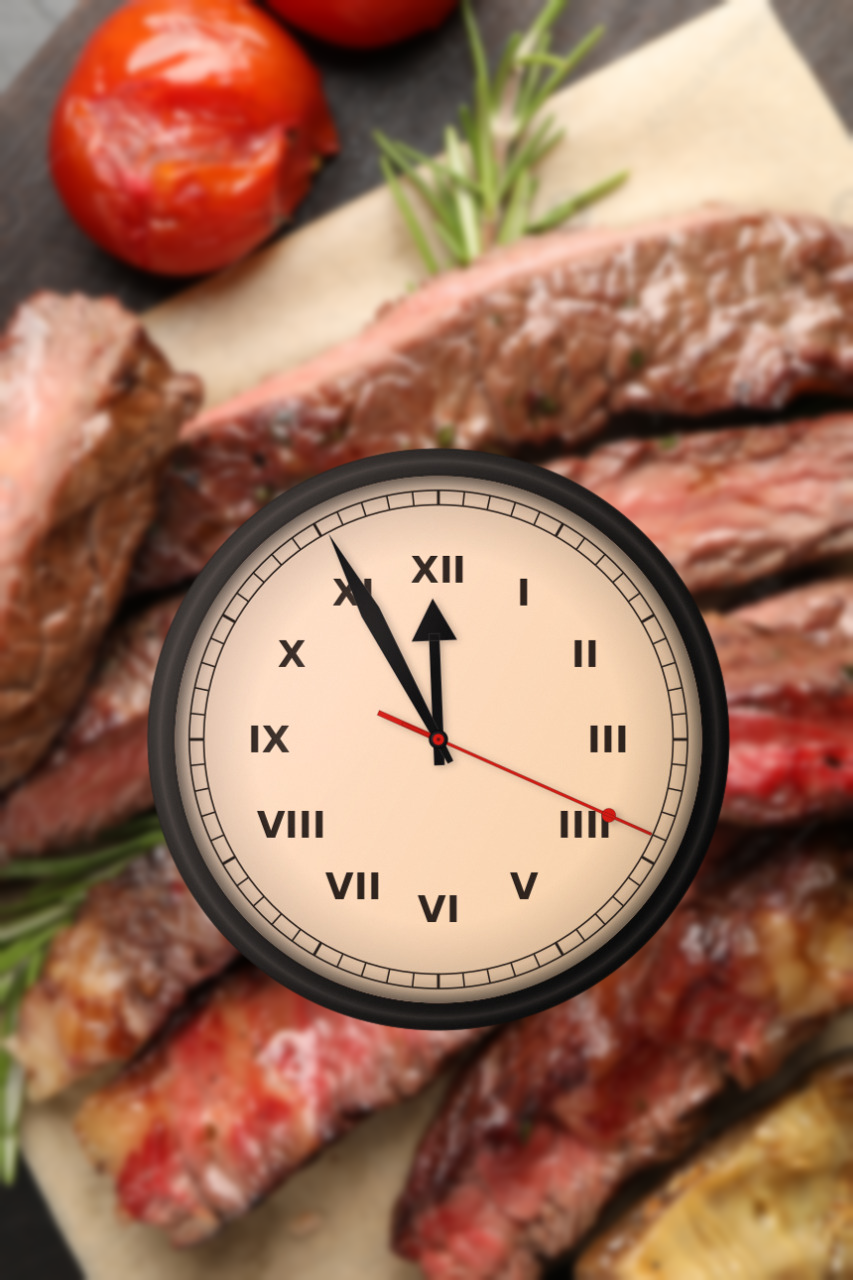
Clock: 11.55.19
